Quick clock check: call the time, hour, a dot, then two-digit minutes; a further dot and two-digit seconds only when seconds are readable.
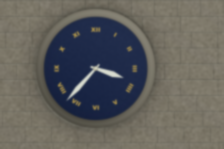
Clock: 3.37
